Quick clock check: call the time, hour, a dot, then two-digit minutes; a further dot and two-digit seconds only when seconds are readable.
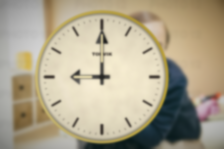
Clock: 9.00
